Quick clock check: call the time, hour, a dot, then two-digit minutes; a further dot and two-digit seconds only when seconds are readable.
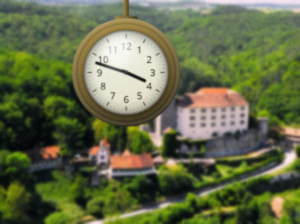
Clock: 3.48
